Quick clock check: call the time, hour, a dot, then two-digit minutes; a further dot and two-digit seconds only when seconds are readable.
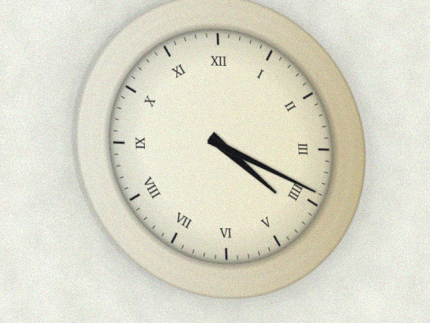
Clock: 4.19
